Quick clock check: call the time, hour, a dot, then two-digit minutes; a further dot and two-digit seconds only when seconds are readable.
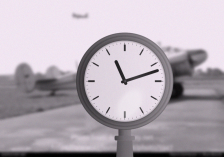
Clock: 11.12
